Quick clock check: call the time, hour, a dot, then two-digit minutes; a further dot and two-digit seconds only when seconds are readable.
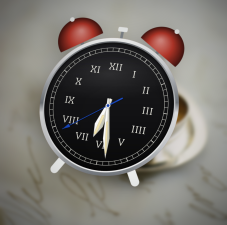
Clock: 6.28.39
